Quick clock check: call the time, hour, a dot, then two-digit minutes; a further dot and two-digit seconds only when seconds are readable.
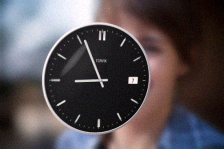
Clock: 8.56
